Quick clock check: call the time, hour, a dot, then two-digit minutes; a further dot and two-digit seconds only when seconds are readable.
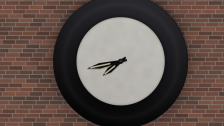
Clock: 7.43
